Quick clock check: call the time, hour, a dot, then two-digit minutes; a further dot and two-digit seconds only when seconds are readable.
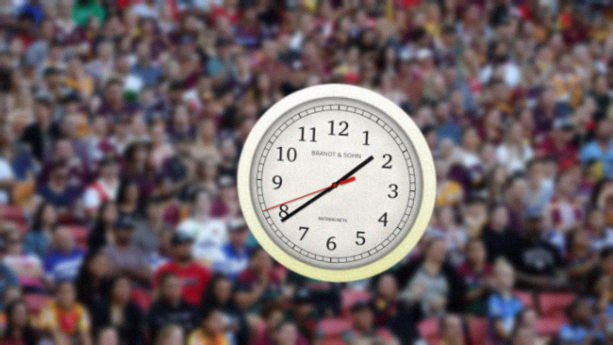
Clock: 1.38.41
